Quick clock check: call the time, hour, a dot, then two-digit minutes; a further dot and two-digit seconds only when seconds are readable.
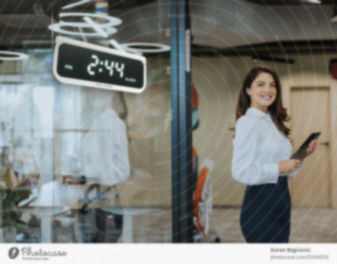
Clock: 2.44
